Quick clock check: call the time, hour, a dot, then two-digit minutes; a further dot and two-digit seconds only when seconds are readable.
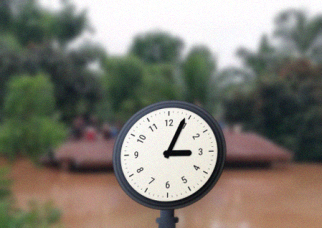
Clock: 3.04
